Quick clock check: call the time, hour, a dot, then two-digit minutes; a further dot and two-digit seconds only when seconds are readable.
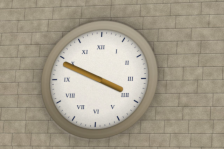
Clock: 3.49
